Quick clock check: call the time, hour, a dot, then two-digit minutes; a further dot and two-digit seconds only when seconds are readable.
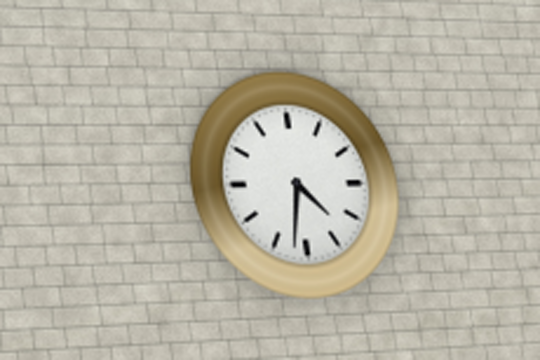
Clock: 4.32
